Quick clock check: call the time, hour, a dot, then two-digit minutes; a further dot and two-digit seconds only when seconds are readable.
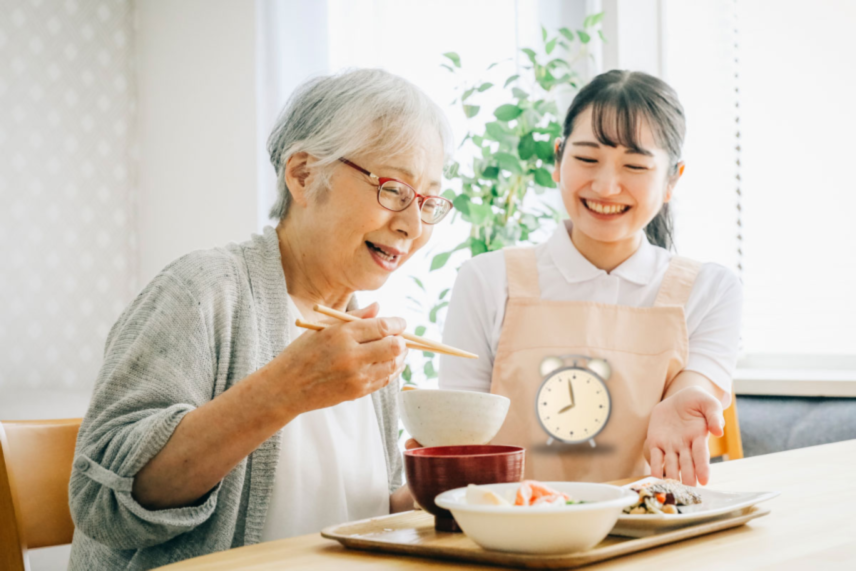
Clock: 7.58
